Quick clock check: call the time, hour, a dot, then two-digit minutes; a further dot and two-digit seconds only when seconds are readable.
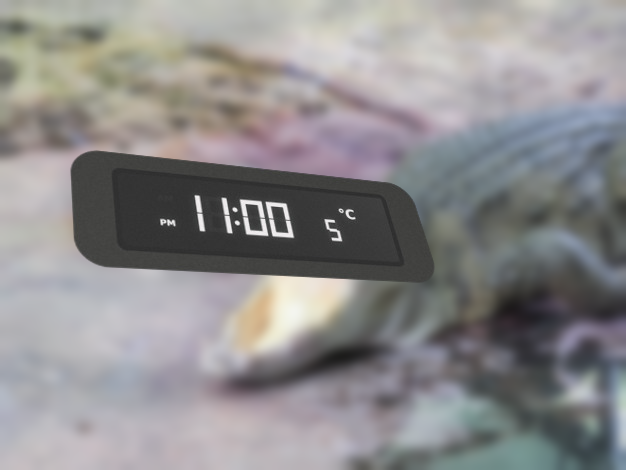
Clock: 11.00
